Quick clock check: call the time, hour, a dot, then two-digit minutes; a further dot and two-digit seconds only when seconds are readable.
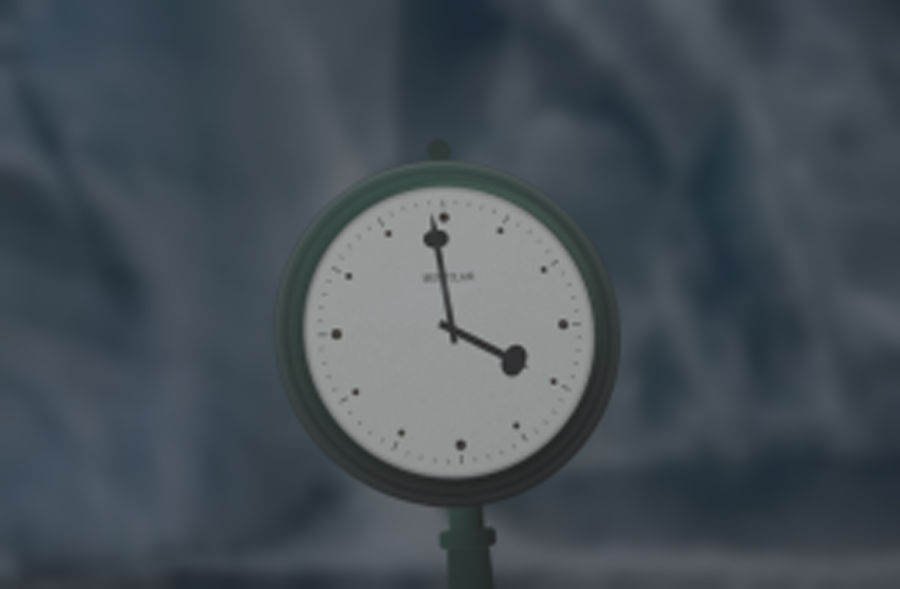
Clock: 3.59
